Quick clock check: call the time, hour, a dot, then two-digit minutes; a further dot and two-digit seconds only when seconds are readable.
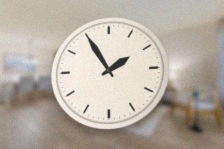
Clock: 1.55
